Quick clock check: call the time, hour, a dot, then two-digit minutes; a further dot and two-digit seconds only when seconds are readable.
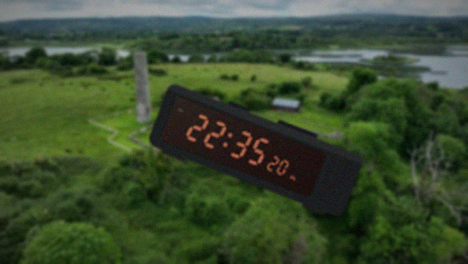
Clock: 22.35.20
